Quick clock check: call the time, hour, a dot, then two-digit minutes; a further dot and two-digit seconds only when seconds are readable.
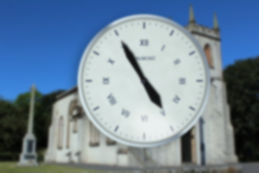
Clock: 4.55
